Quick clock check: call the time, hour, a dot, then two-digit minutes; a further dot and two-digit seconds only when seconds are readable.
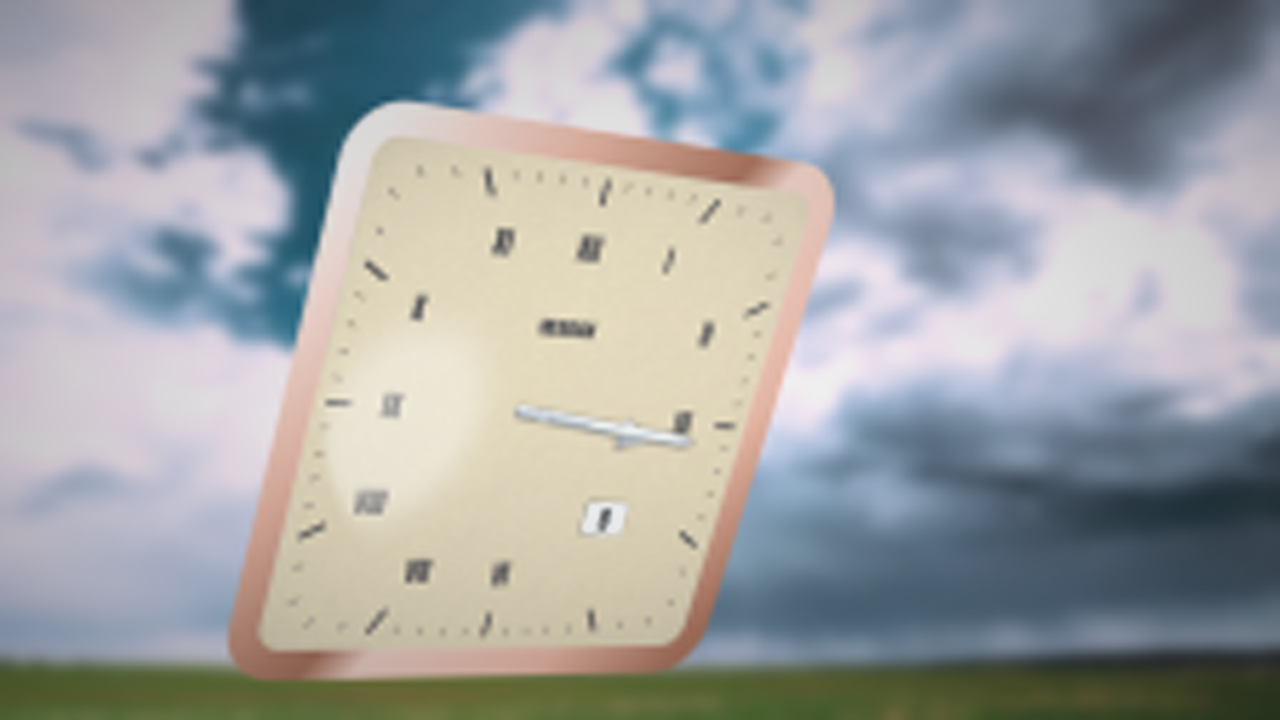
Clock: 3.16
